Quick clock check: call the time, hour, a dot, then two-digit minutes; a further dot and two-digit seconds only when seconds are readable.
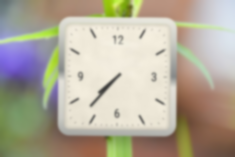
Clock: 7.37
